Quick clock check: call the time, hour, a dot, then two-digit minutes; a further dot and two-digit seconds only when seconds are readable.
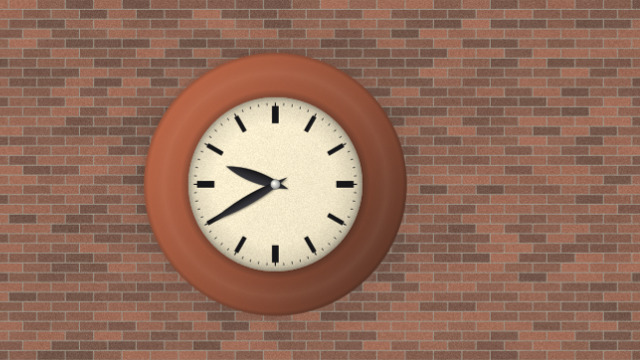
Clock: 9.40
